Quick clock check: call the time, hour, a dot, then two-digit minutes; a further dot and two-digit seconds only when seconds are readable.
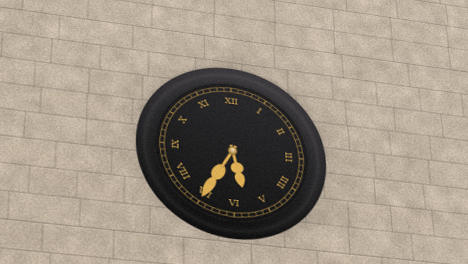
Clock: 5.35
